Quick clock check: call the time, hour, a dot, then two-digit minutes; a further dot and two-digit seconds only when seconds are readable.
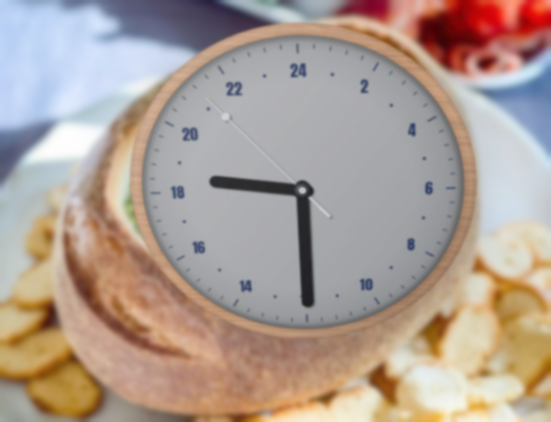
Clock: 18.29.53
